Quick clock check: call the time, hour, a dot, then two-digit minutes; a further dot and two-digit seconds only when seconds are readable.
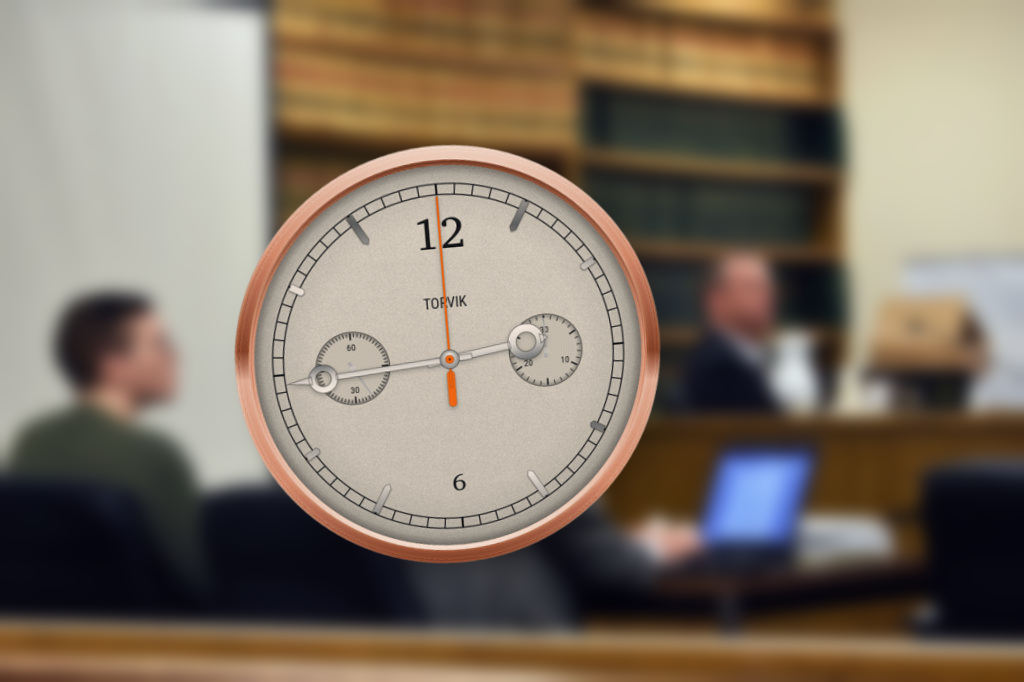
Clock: 2.44.25
